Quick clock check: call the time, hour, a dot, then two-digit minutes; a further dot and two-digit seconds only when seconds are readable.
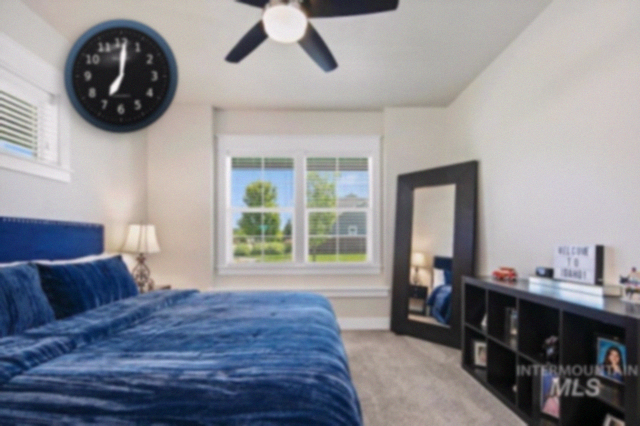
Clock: 7.01
